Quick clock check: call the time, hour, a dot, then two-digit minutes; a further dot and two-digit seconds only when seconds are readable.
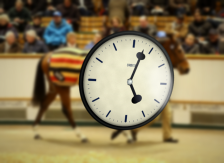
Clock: 5.03
